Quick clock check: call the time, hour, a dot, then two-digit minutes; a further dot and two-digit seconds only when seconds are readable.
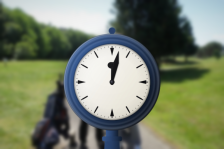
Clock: 12.02
